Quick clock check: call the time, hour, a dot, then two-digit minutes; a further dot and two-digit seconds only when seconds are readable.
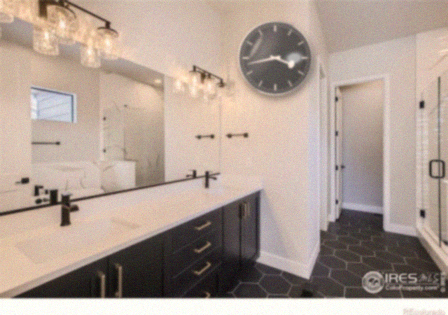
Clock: 3.43
